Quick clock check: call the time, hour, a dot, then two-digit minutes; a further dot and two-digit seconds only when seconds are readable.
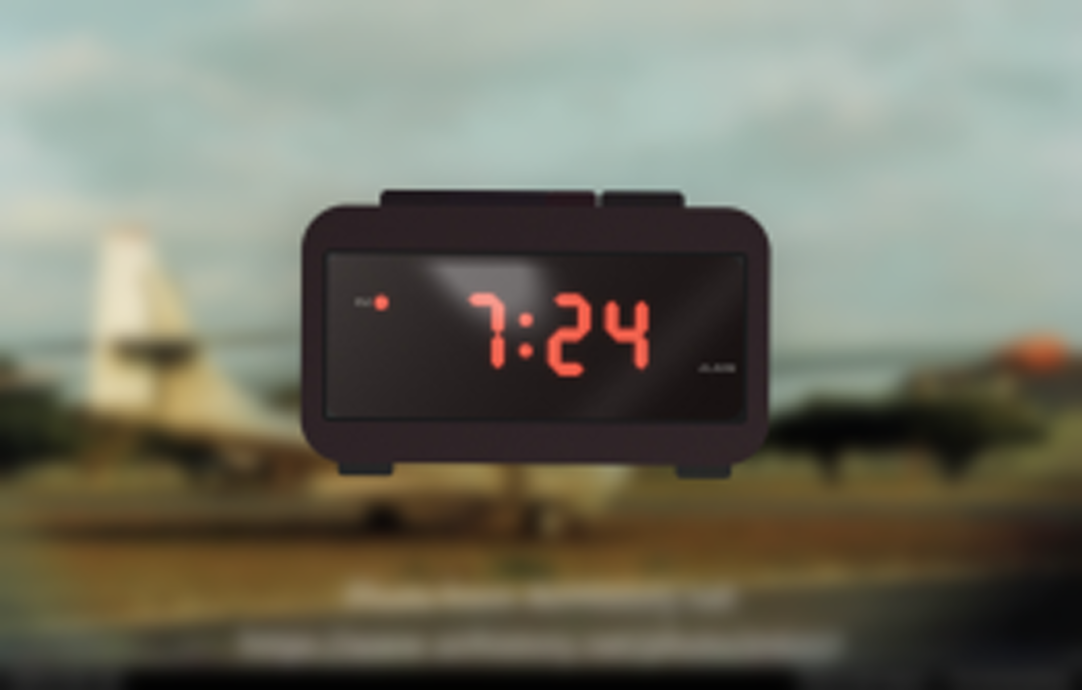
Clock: 7.24
